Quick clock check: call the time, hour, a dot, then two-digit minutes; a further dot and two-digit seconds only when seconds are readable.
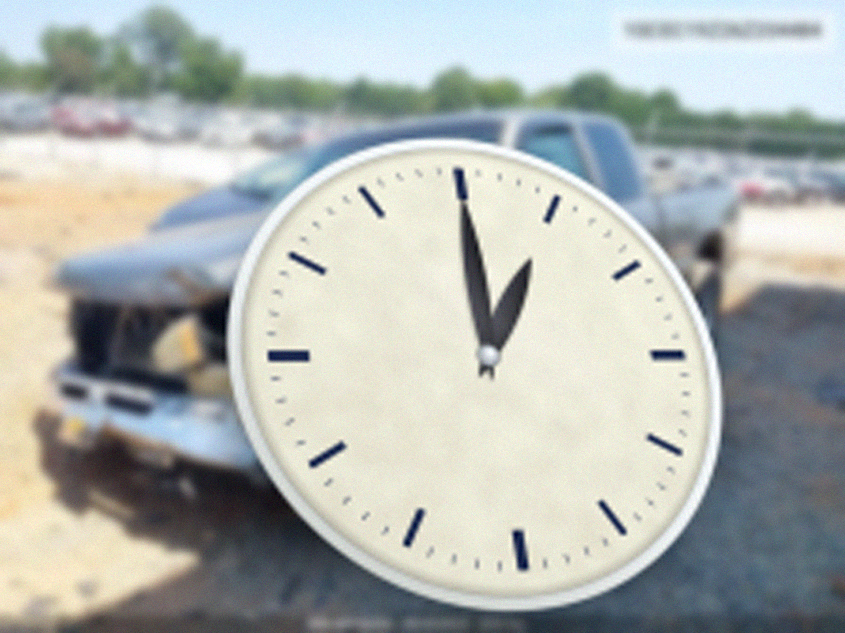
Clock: 1.00
